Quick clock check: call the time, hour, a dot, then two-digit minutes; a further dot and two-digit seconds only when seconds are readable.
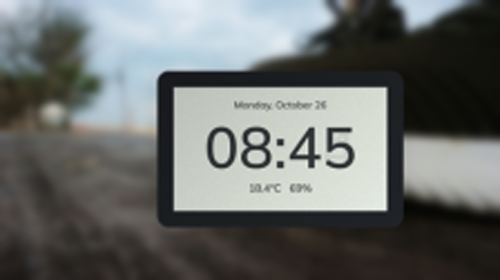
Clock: 8.45
